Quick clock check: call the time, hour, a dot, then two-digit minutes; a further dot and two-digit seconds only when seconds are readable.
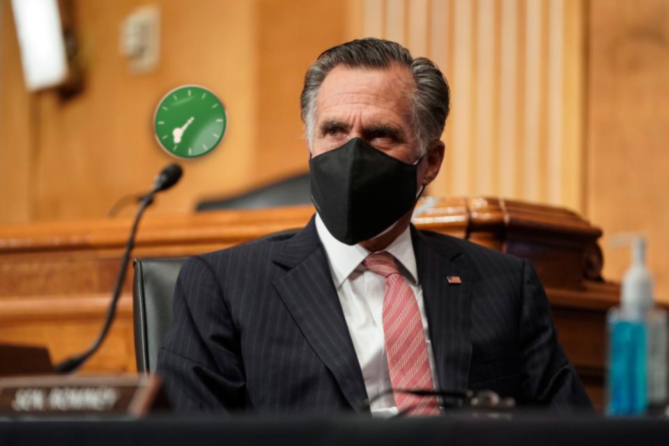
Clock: 7.36
